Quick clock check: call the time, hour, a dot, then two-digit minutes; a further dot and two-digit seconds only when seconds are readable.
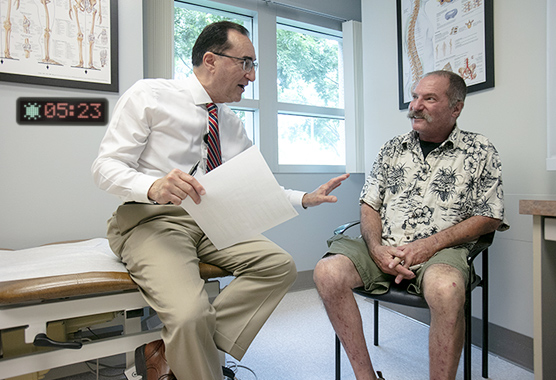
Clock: 5.23
